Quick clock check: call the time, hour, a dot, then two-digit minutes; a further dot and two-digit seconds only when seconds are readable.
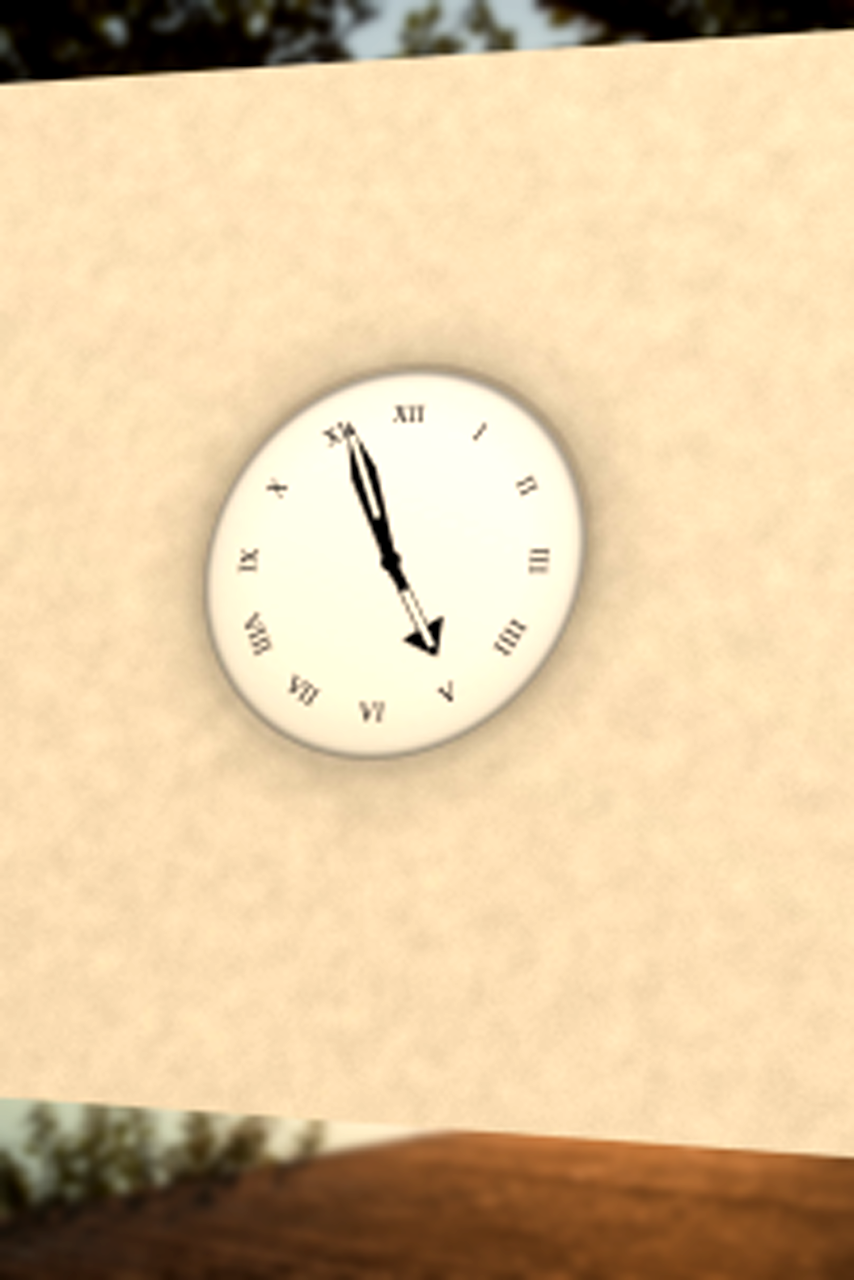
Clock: 4.56
